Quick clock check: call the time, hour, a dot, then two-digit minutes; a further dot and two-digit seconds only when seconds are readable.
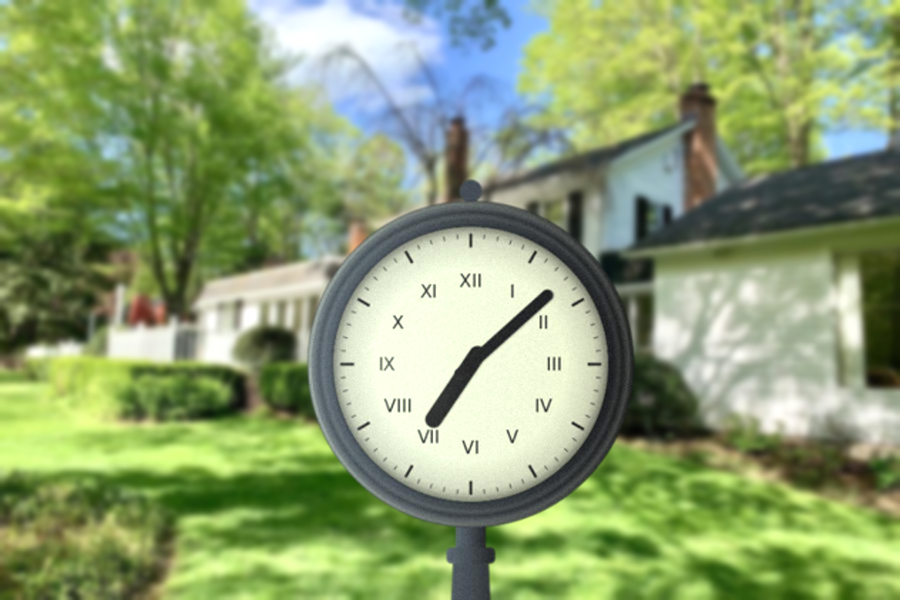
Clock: 7.08
